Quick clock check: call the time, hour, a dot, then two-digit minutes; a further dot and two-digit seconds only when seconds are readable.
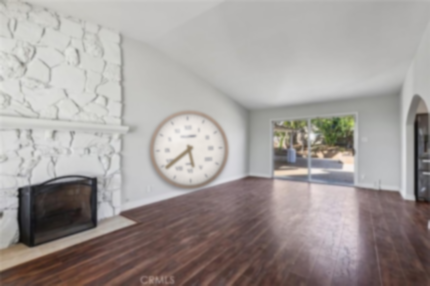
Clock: 5.39
